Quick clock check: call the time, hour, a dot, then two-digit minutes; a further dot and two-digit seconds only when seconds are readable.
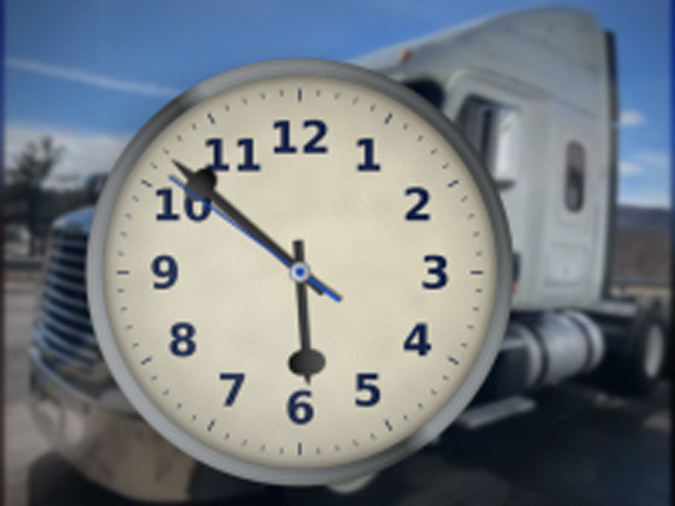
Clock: 5.51.51
